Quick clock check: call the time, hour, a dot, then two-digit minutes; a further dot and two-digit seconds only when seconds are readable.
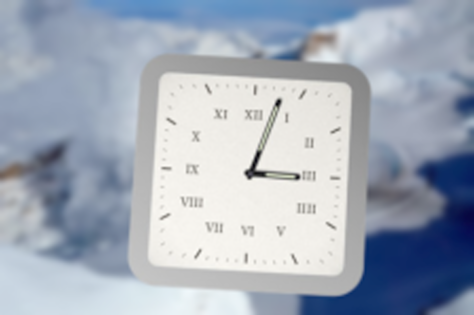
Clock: 3.03
